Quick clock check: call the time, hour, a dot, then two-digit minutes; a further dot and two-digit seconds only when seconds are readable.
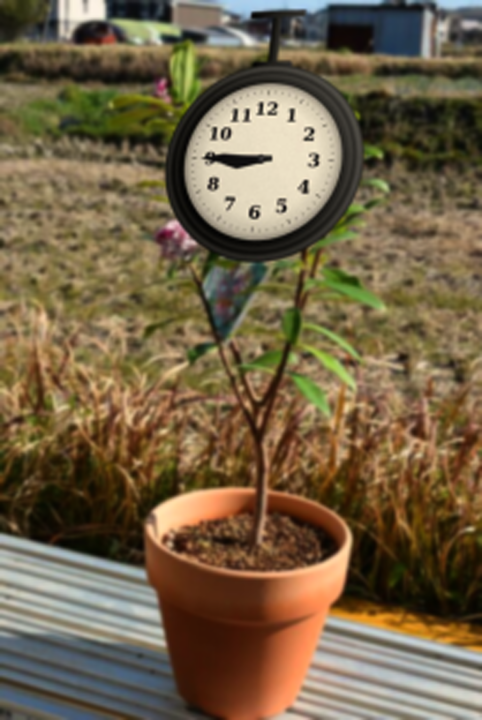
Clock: 8.45
